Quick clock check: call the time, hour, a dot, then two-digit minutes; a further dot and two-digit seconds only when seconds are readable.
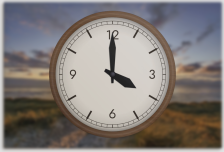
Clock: 4.00
